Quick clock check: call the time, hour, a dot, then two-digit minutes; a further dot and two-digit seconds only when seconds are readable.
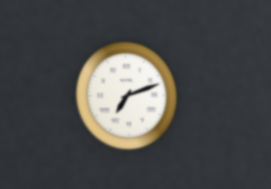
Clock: 7.12
